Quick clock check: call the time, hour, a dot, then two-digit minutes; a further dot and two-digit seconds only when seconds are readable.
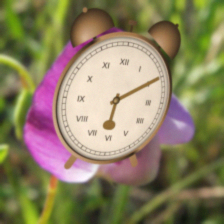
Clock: 6.10
